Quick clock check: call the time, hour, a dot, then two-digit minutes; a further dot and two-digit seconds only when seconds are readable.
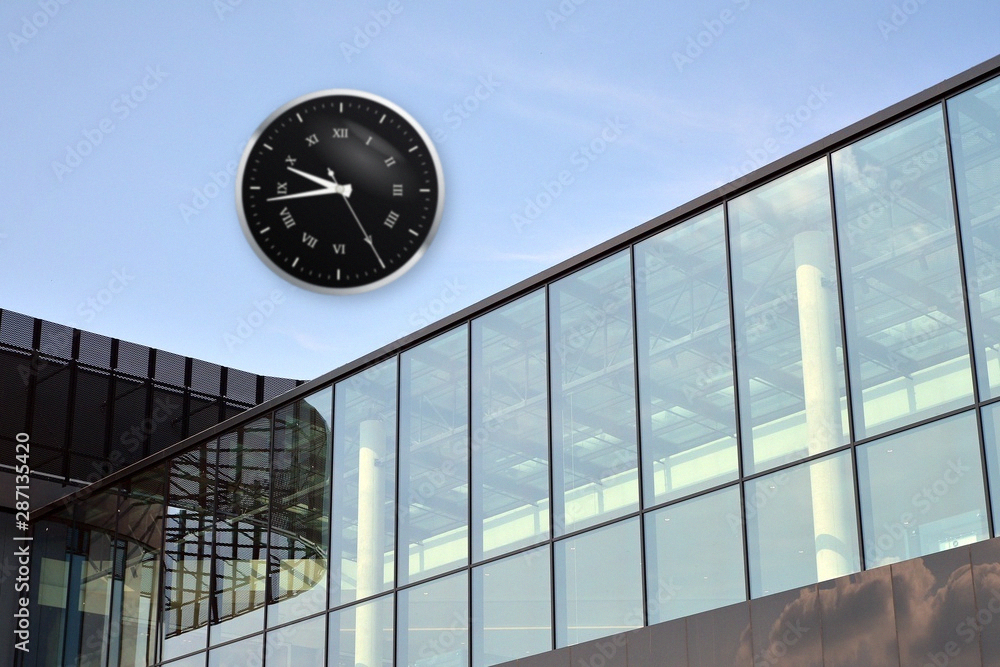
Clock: 9.43.25
